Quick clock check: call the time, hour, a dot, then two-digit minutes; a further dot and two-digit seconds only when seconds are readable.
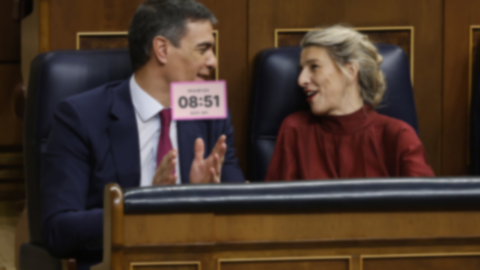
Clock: 8.51
